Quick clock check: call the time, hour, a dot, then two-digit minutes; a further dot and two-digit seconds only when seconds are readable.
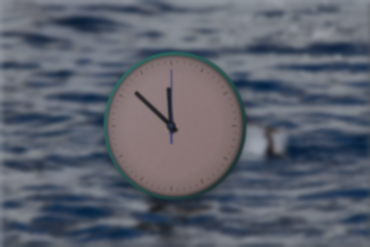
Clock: 11.52.00
